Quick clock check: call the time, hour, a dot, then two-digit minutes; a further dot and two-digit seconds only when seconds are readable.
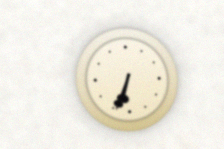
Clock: 6.34
